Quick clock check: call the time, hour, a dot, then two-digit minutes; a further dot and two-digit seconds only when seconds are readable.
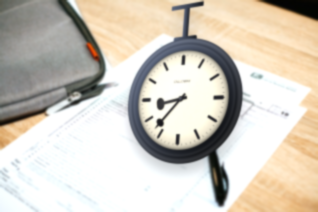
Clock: 8.37
